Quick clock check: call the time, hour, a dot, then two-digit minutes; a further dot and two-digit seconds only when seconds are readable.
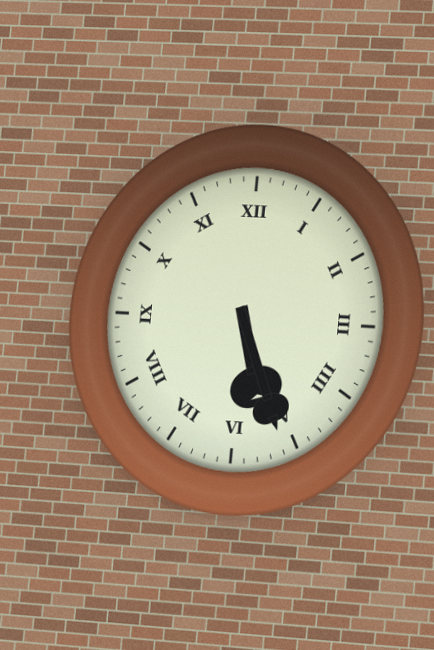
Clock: 5.26
